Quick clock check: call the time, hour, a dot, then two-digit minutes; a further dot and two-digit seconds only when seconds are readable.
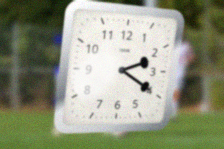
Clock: 2.20
